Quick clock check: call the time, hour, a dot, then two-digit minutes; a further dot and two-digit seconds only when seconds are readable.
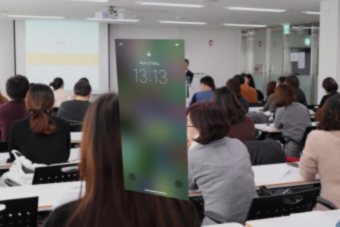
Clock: 13.13
